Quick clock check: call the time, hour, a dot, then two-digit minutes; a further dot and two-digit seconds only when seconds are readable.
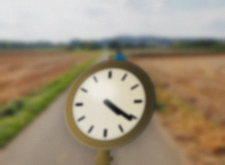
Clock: 4.21
